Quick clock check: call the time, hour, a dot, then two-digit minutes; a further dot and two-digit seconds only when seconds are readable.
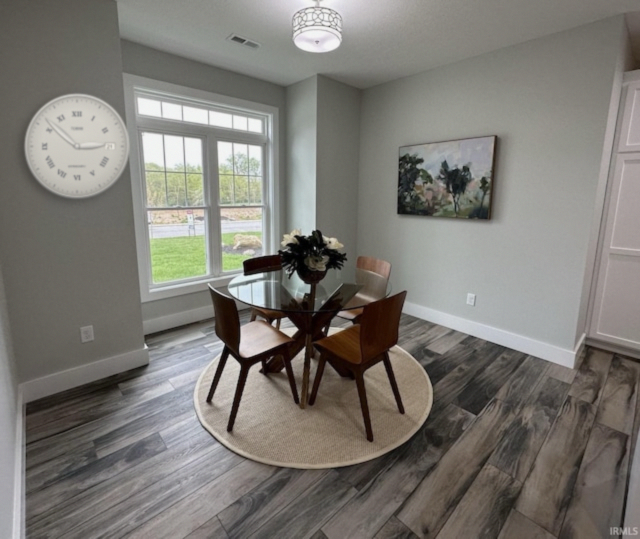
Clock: 2.52
